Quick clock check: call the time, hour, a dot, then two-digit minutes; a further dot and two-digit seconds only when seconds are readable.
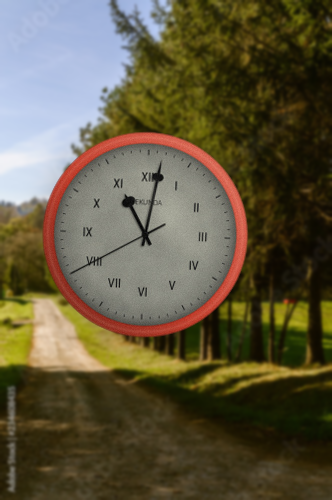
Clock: 11.01.40
